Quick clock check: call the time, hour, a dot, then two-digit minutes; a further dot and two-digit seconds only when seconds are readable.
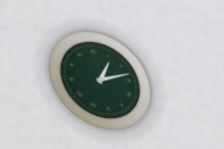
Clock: 1.13
